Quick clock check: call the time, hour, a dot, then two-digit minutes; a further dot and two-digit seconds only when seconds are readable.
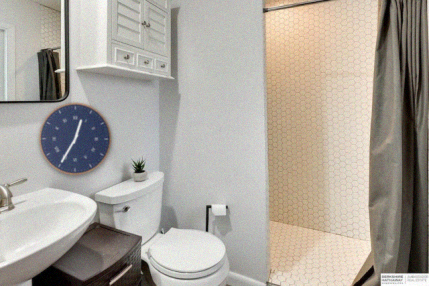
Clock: 12.35
